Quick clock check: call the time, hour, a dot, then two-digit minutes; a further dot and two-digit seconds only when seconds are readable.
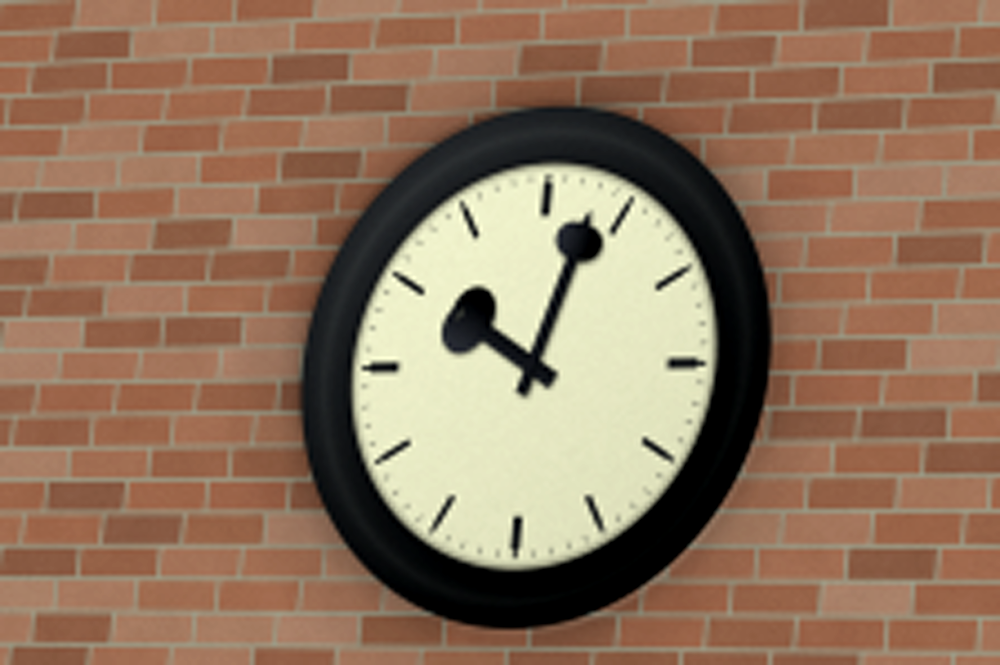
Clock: 10.03
